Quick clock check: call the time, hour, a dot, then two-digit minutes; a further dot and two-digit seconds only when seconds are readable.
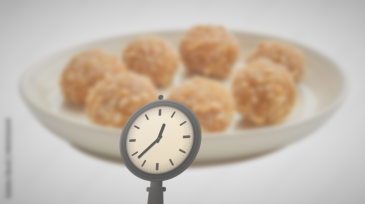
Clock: 12.38
